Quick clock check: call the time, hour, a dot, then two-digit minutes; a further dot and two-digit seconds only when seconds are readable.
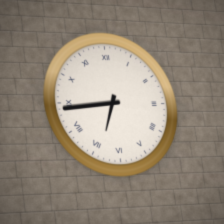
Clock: 6.44
